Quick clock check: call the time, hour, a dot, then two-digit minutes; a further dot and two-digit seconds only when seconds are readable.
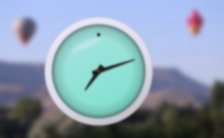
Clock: 7.12
